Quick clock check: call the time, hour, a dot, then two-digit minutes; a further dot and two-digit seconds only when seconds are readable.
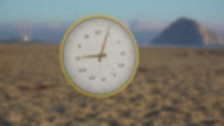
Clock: 9.04
